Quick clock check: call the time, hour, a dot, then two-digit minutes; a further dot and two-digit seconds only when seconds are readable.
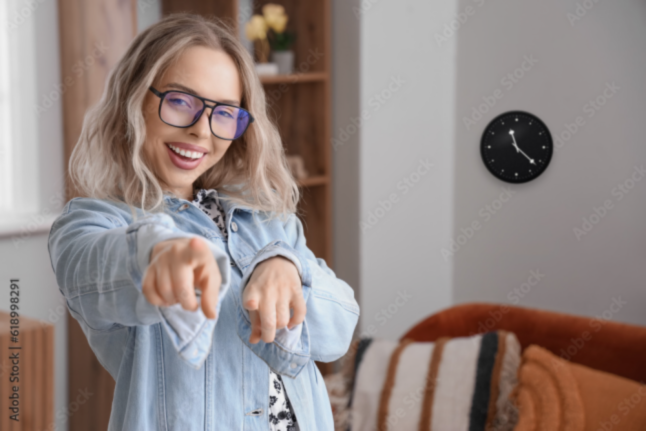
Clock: 11.22
